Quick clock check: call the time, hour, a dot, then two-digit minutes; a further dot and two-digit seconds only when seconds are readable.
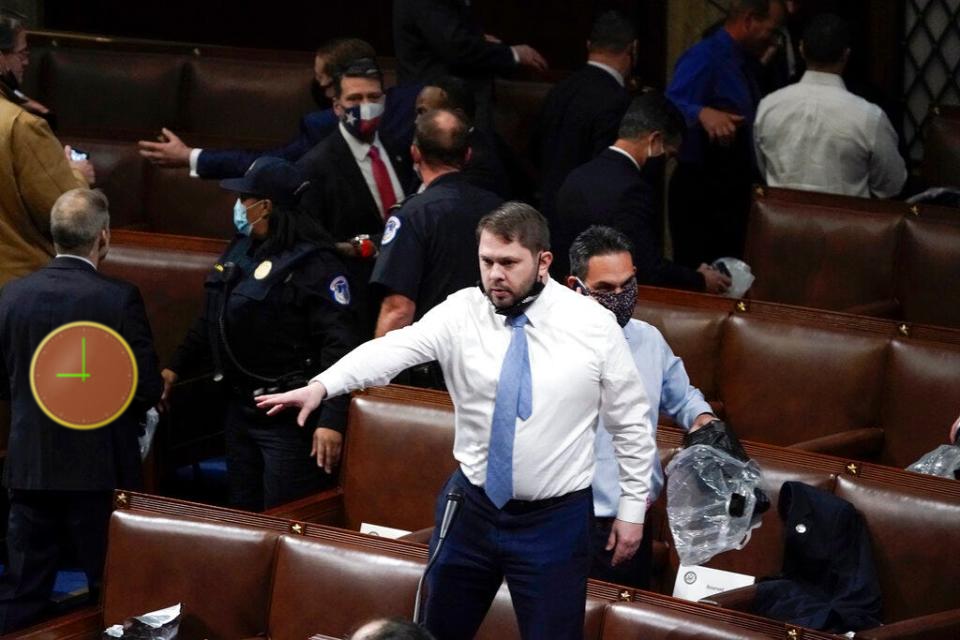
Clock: 9.00
